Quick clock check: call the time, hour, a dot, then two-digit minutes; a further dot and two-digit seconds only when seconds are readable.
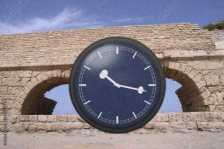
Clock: 10.17
